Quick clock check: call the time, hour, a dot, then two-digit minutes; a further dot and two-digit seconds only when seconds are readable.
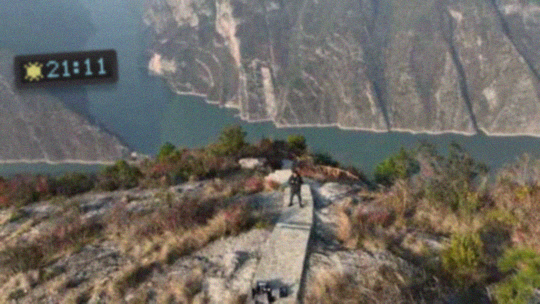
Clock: 21.11
